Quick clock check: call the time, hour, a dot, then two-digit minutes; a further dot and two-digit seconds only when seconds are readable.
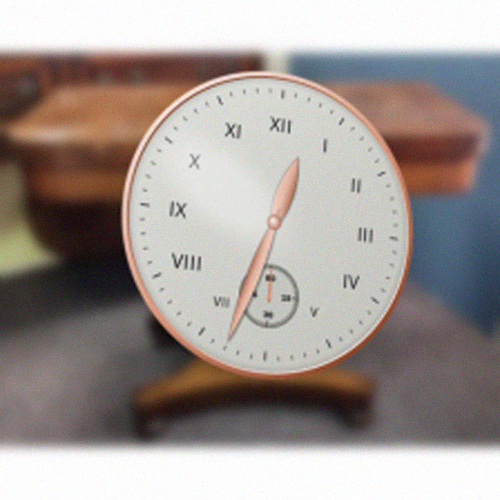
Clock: 12.33
